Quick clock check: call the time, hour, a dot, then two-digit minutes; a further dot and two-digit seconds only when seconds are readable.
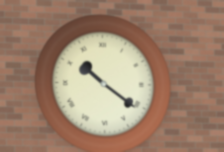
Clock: 10.21
